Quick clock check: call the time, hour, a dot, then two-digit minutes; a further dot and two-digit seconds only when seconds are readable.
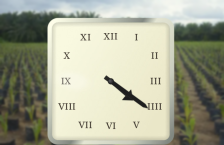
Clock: 4.21
